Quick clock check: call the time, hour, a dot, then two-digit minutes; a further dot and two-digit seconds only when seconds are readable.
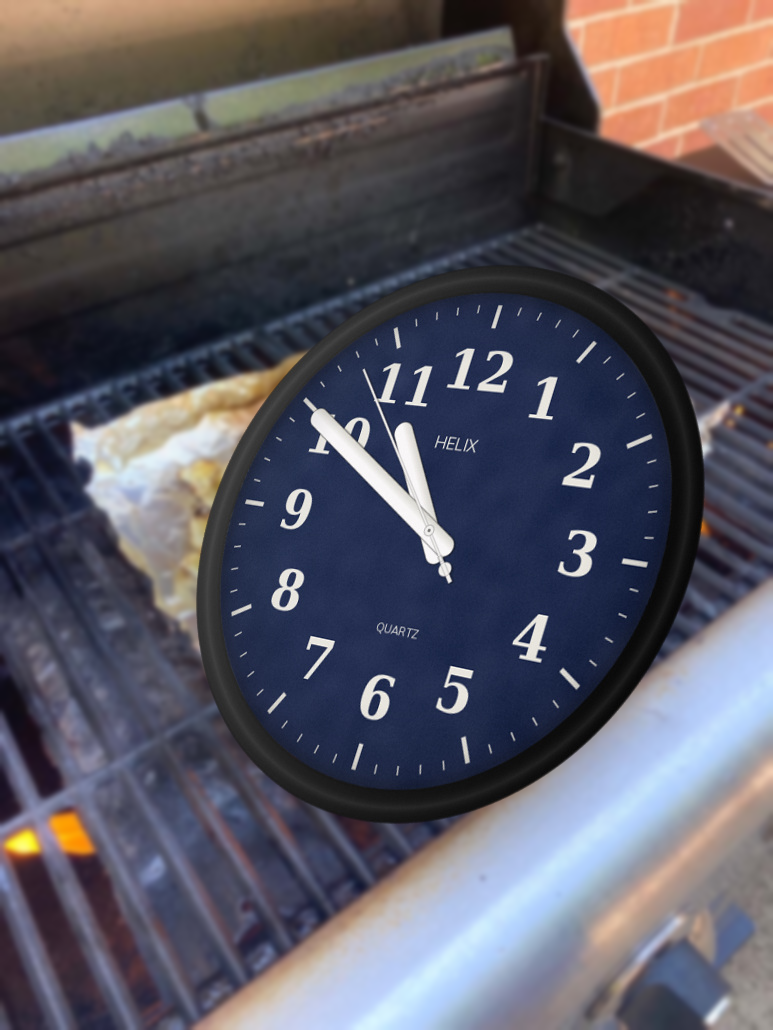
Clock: 10.49.53
